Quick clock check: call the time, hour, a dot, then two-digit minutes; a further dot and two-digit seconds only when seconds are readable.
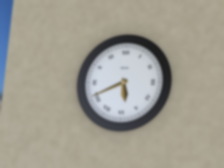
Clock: 5.41
